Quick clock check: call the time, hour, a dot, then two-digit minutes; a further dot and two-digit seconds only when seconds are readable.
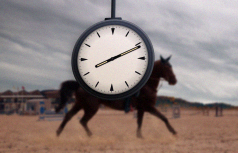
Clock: 8.11
